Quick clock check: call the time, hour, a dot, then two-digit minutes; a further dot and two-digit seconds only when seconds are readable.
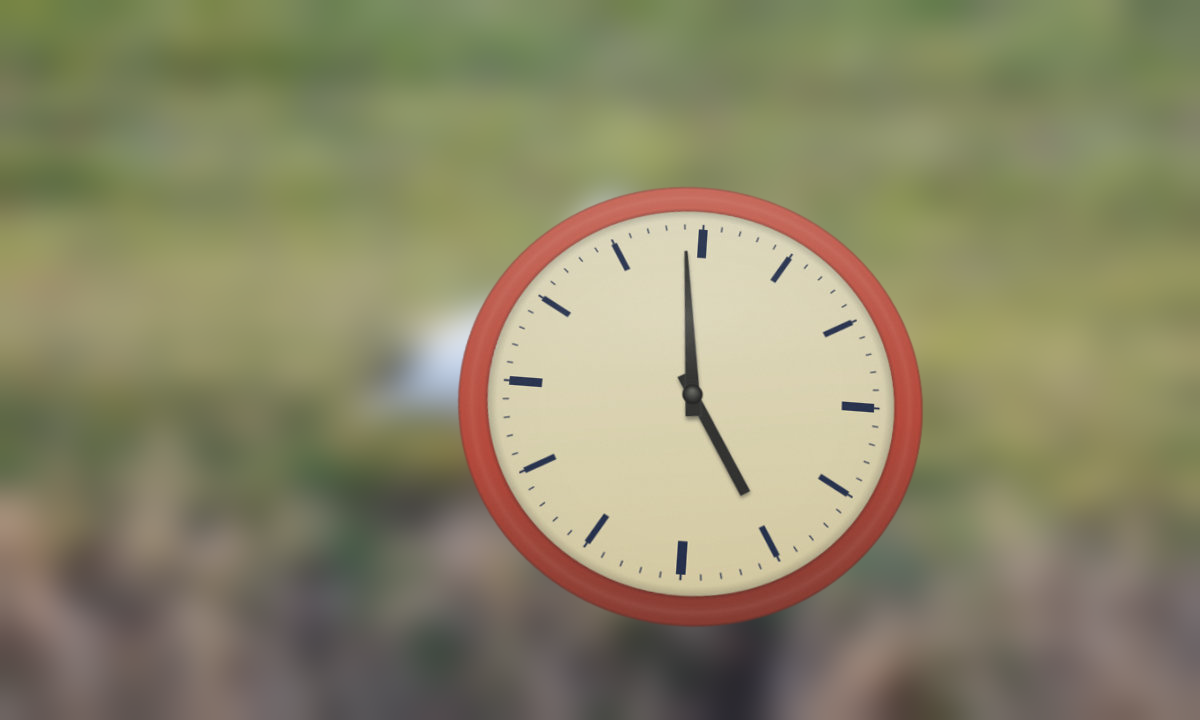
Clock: 4.59
